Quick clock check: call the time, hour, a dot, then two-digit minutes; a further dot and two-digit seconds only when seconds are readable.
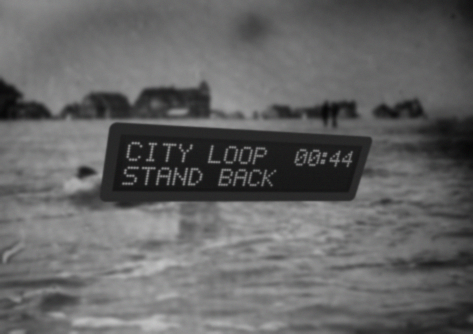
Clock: 0.44
